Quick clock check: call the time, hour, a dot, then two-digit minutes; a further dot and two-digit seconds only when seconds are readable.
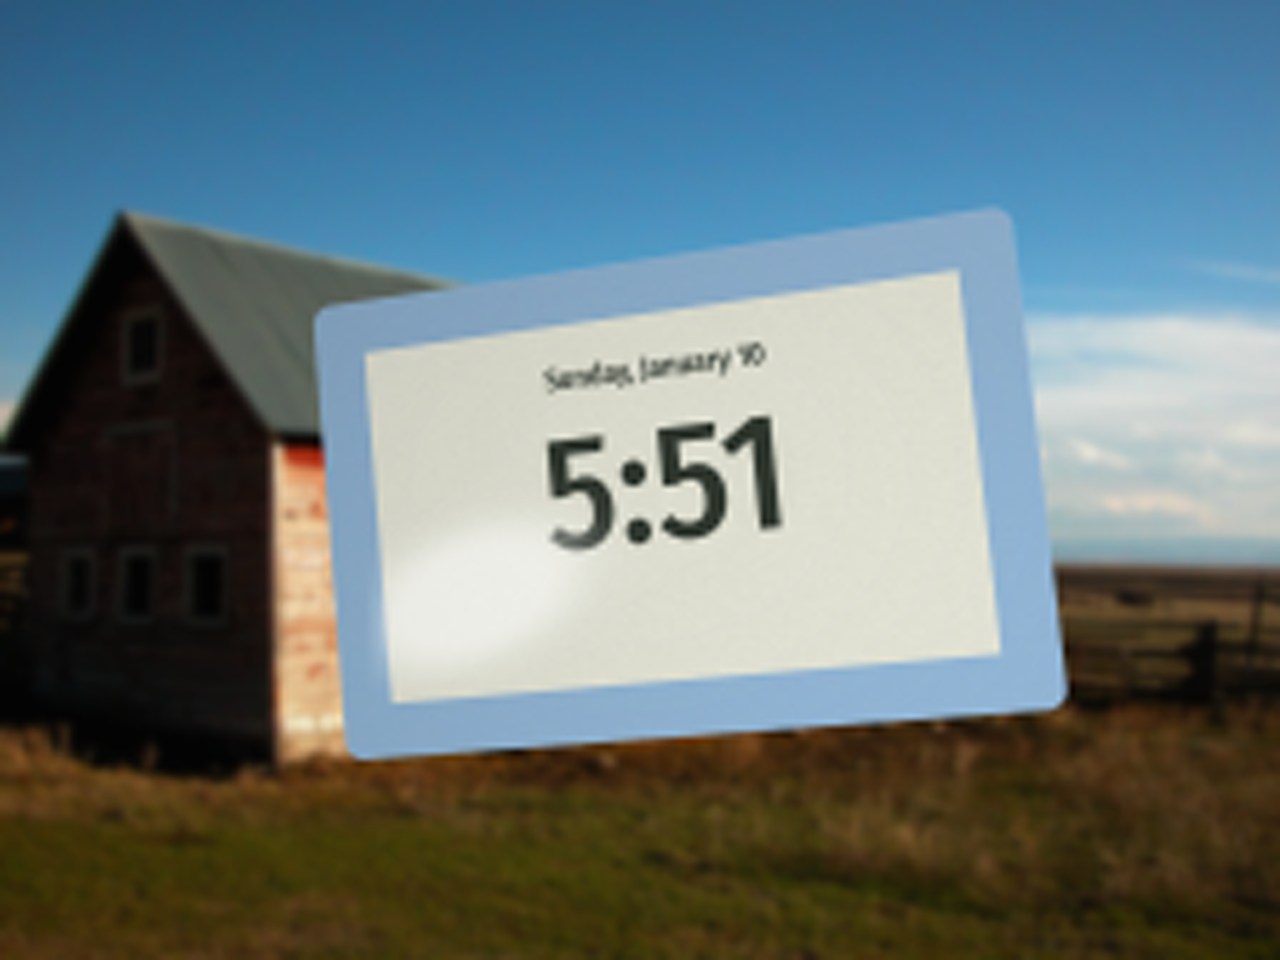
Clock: 5.51
